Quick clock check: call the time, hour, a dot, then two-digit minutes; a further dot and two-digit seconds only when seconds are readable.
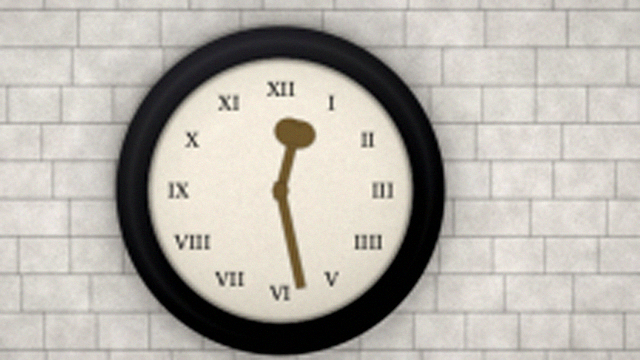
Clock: 12.28
